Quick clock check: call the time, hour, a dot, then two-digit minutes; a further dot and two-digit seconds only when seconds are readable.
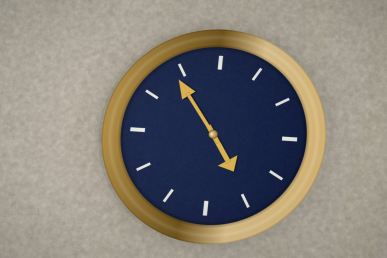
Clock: 4.54
